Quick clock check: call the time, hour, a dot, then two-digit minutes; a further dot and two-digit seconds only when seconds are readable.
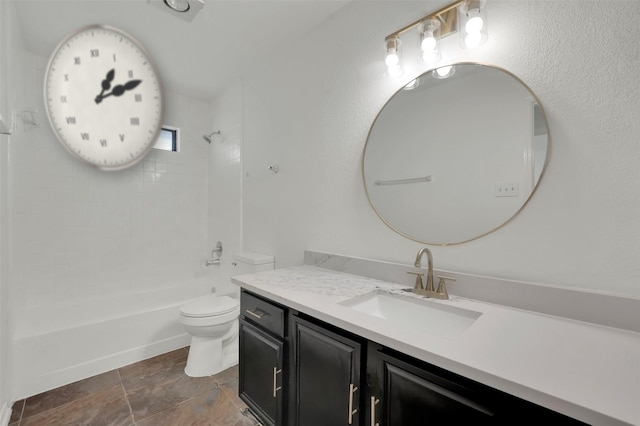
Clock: 1.12
